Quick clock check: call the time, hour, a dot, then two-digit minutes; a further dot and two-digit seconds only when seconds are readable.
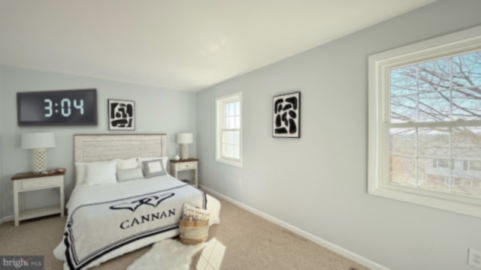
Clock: 3.04
